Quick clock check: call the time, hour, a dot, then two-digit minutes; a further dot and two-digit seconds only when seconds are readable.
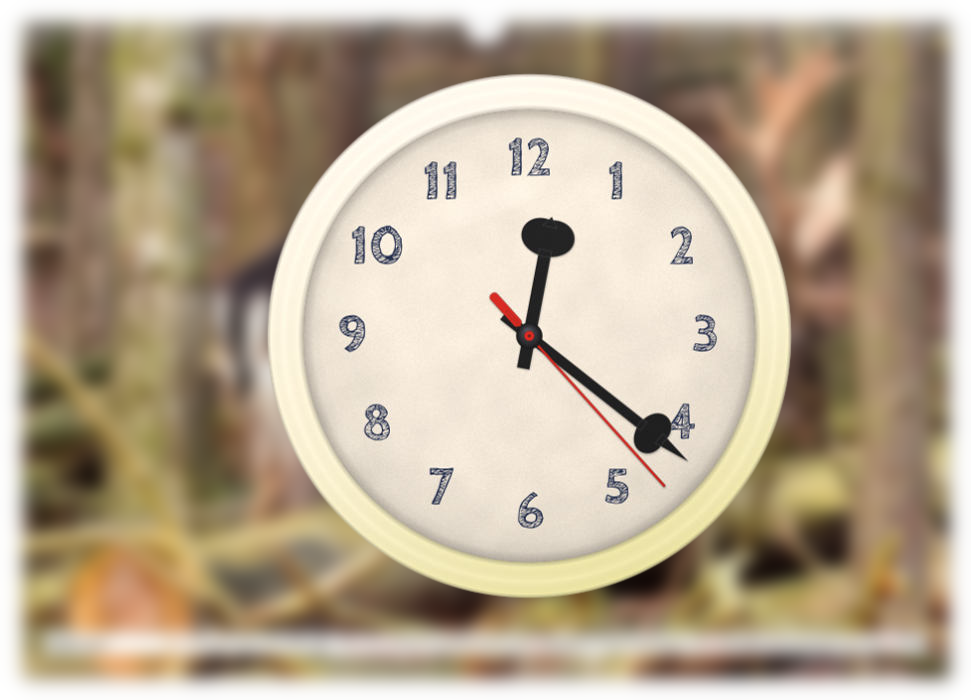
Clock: 12.21.23
